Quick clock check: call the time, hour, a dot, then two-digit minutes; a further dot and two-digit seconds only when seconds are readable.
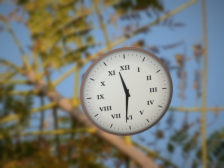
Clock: 11.31
